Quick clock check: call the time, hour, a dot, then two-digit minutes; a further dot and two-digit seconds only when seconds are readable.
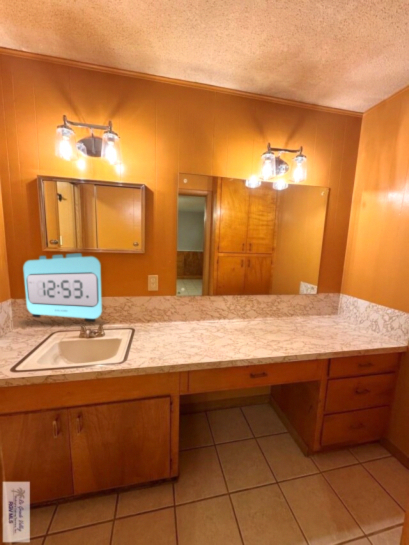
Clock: 12.53
